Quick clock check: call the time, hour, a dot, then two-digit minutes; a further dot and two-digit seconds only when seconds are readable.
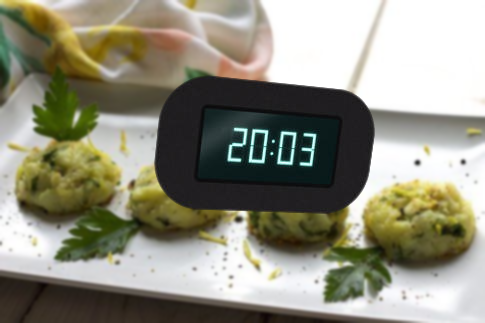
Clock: 20.03
